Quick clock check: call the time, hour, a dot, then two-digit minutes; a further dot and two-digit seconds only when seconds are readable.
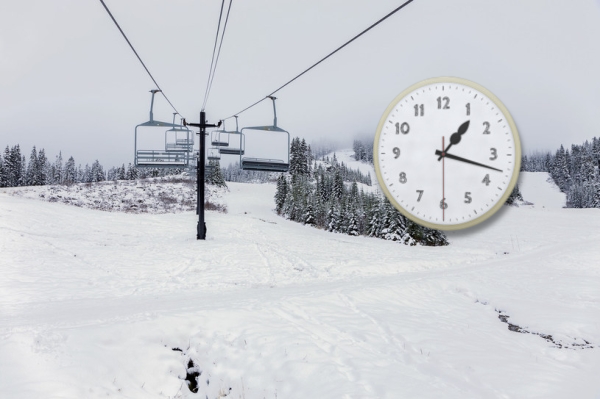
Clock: 1.17.30
